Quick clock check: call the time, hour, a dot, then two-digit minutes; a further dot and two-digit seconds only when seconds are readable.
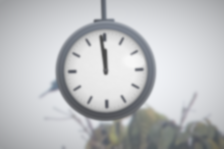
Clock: 11.59
